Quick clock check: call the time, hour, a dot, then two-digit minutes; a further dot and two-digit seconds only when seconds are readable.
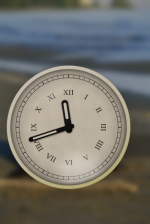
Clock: 11.42
